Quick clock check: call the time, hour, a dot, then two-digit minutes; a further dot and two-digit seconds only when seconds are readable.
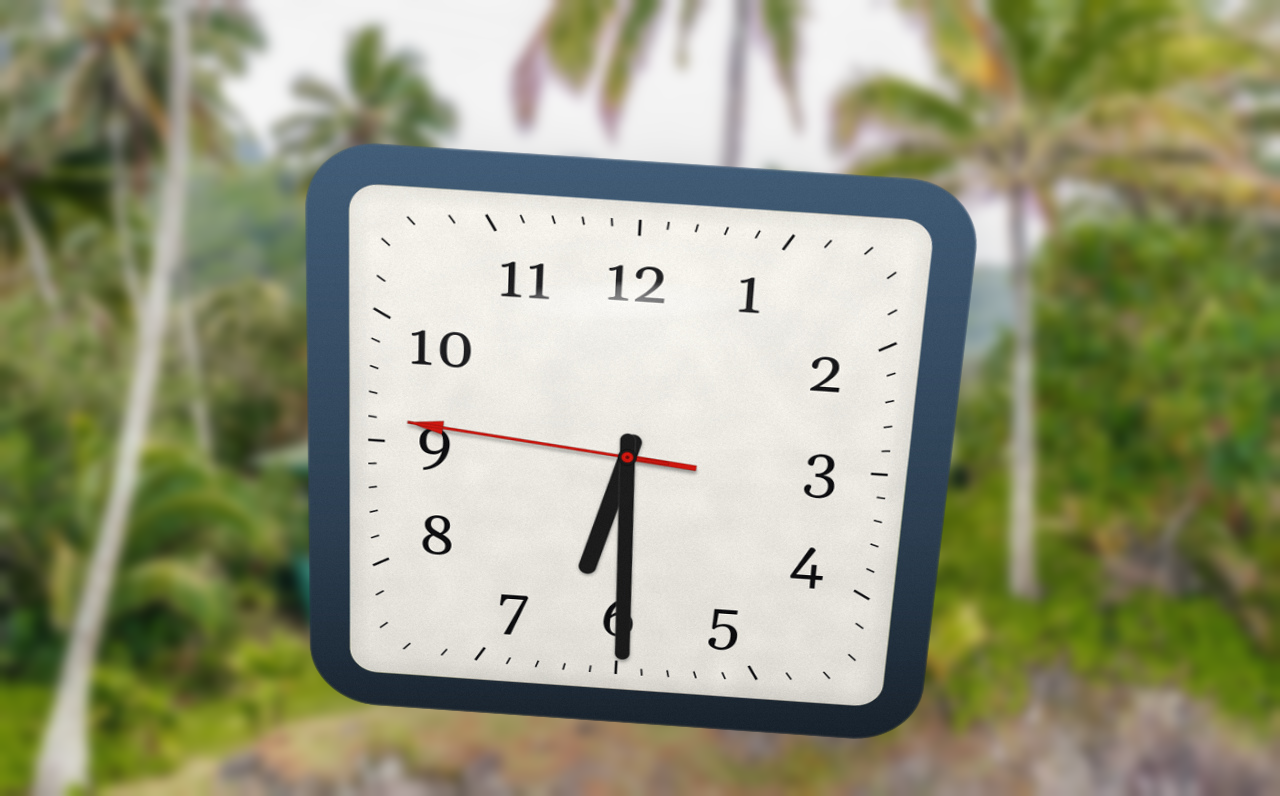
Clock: 6.29.46
